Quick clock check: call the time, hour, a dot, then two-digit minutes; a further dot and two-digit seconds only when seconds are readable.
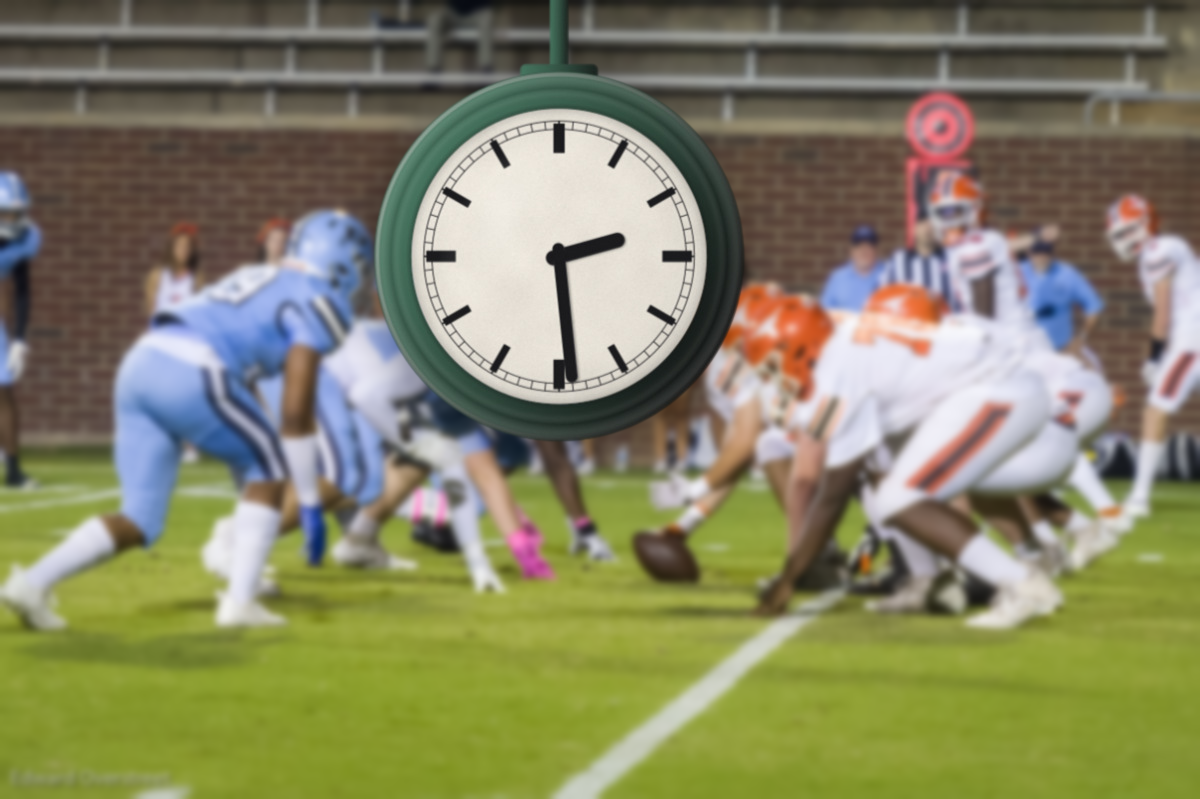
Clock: 2.29
